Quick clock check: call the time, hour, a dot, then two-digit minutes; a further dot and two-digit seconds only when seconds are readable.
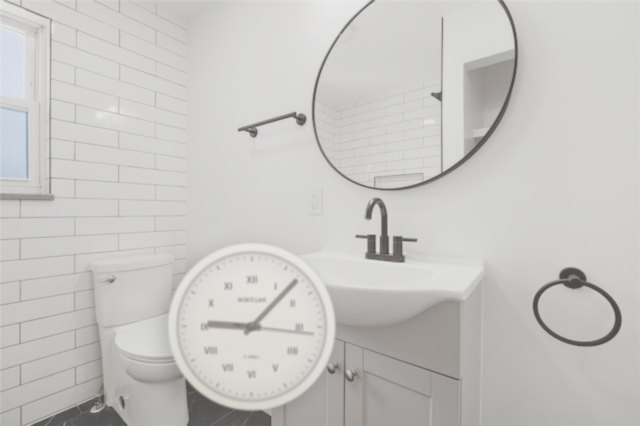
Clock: 9.07.16
